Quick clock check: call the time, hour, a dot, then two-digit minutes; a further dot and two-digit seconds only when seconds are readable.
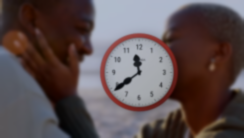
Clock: 11.39
